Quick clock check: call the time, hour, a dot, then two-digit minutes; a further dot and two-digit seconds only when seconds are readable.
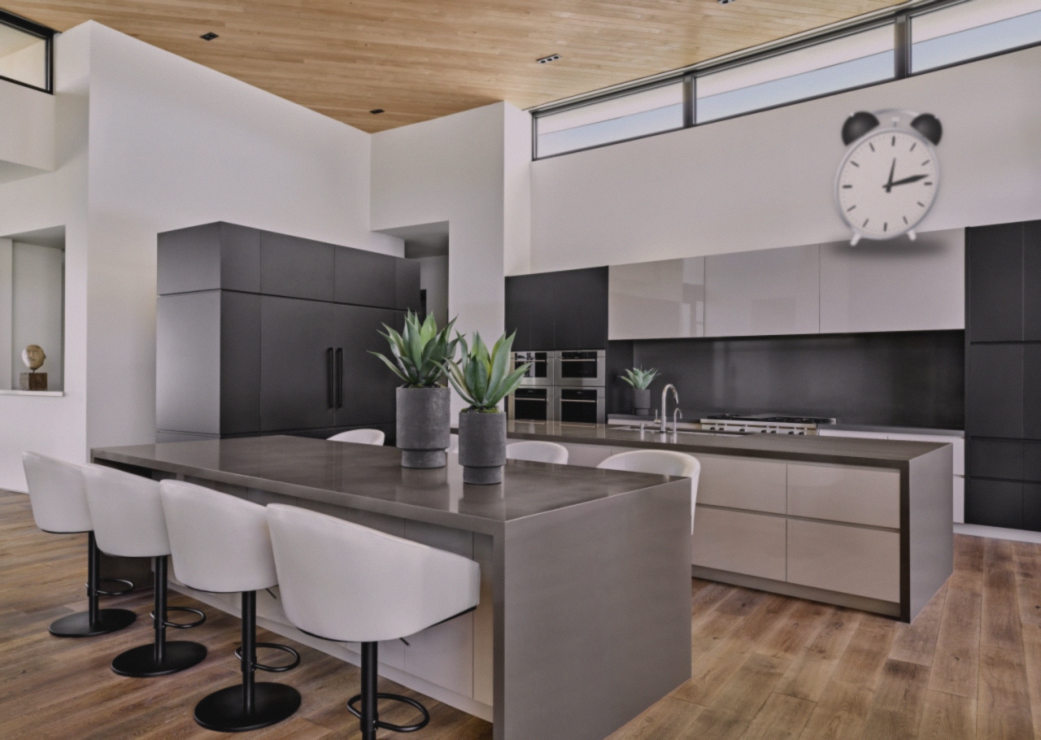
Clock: 12.13
